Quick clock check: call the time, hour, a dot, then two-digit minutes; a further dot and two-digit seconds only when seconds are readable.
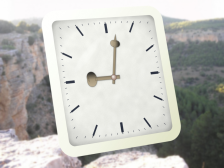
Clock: 9.02
